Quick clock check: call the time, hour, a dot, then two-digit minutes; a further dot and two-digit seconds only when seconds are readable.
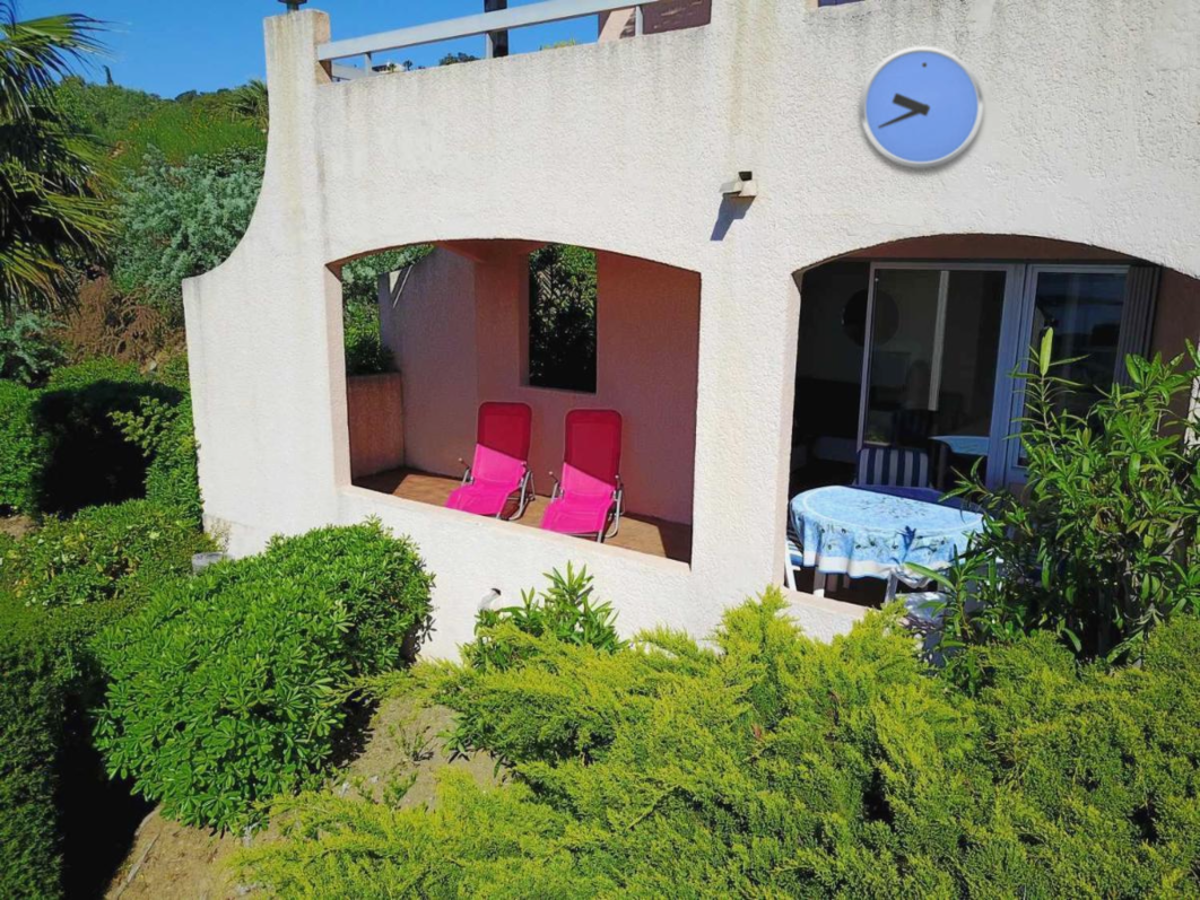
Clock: 9.41
